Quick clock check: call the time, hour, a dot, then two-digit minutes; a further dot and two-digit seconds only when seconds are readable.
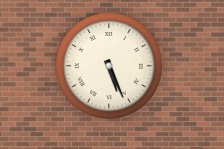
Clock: 5.26
